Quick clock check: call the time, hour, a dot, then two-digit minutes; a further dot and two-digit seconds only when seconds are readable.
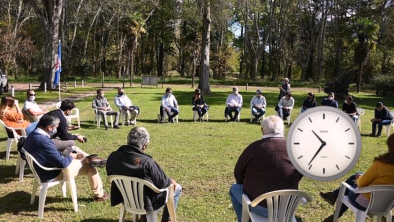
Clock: 10.36
